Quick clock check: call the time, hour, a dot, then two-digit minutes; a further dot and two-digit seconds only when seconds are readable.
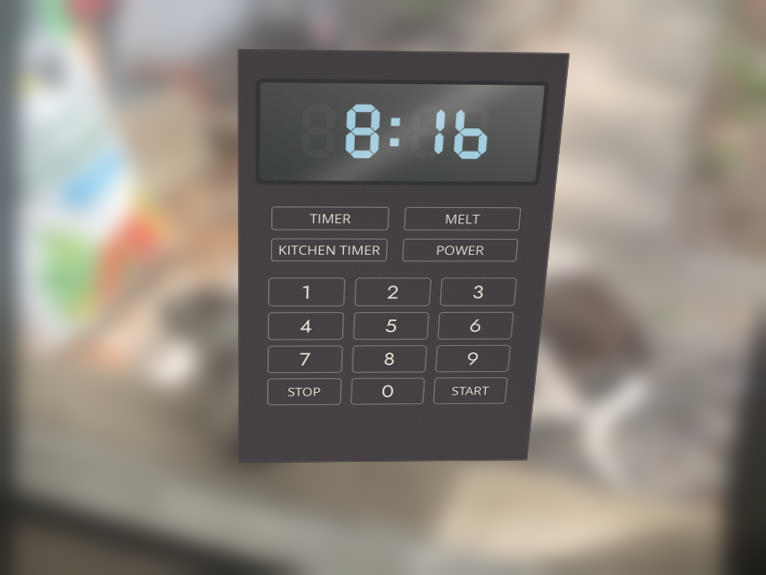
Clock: 8.16
